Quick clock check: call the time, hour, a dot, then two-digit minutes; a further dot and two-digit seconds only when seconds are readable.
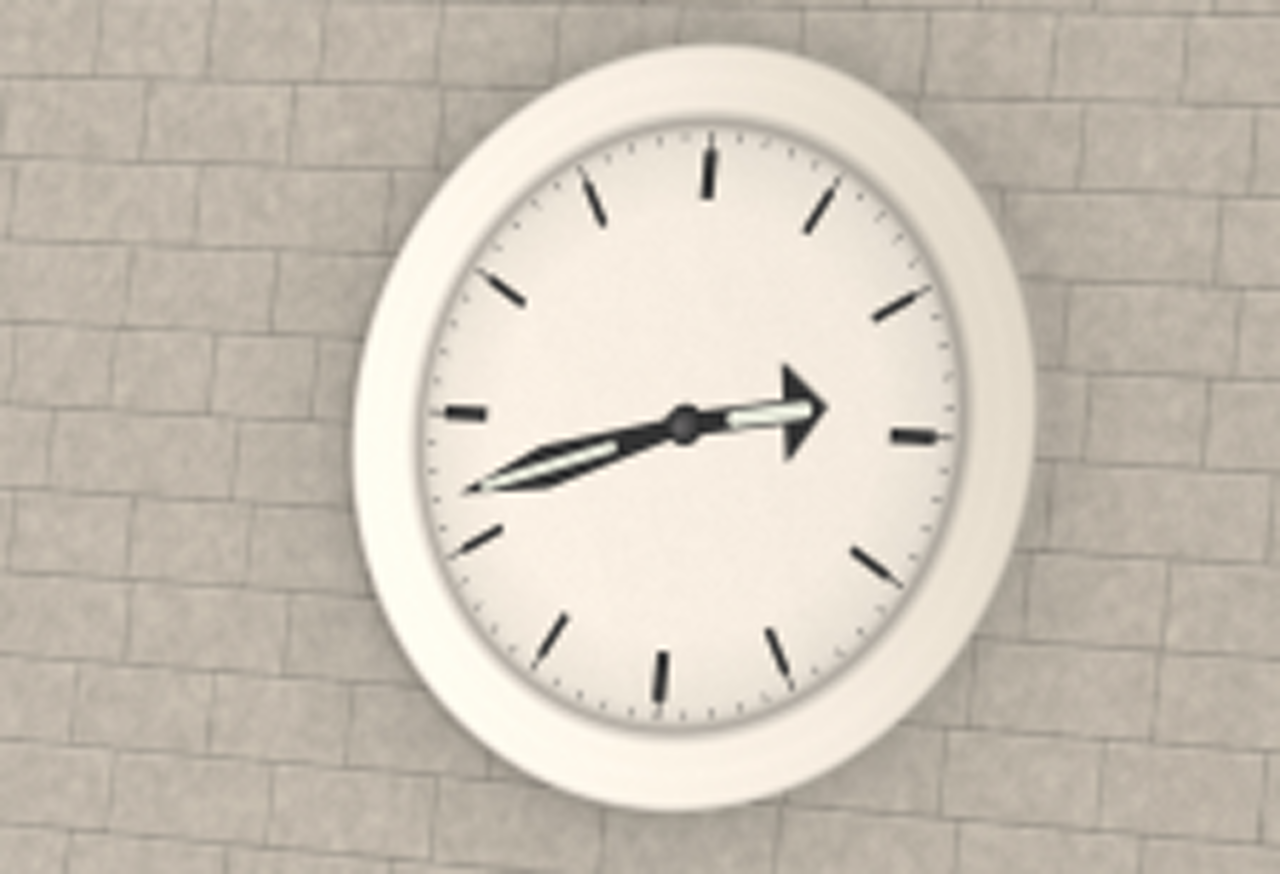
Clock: 2.42
